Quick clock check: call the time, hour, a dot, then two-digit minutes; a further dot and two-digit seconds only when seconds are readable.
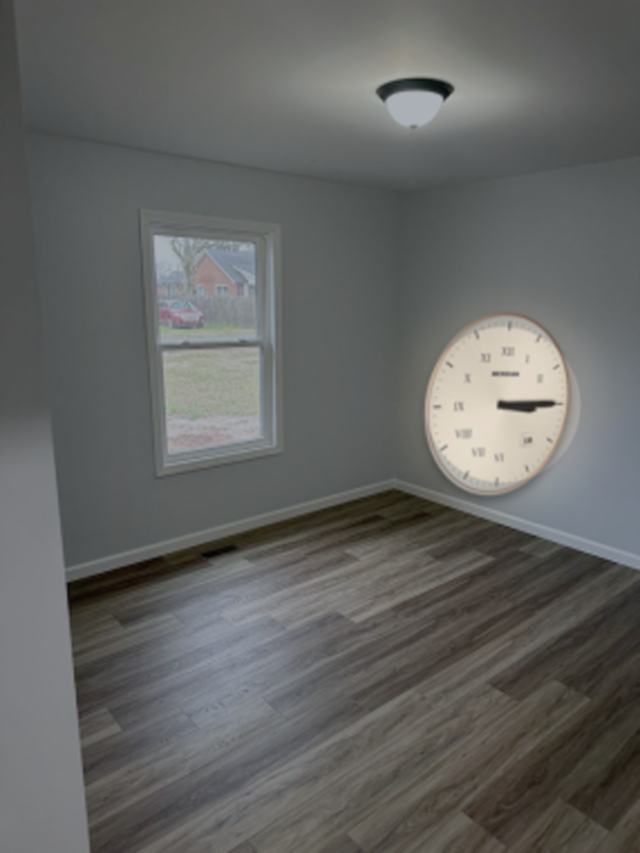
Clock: 3.15
